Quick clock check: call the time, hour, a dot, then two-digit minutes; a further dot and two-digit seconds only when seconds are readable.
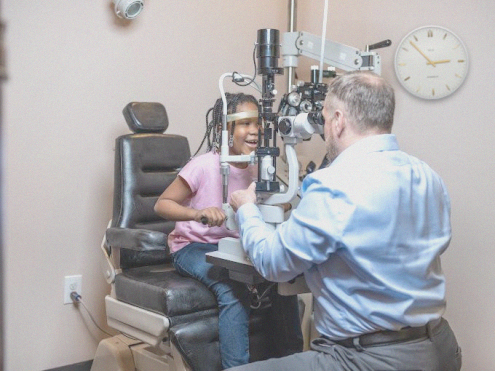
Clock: 2.53
